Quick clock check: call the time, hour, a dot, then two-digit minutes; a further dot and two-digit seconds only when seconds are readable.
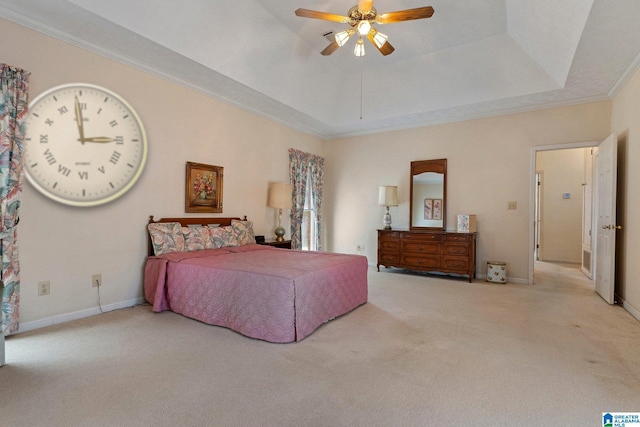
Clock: 2.59
